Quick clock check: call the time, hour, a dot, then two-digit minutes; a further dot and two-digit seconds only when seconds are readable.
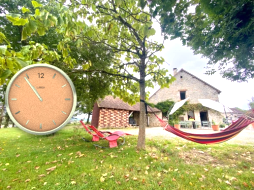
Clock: 10.54
